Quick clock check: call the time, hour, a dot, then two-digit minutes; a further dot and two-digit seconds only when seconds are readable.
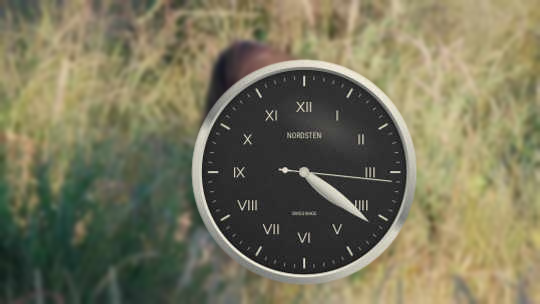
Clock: 4.21.16
